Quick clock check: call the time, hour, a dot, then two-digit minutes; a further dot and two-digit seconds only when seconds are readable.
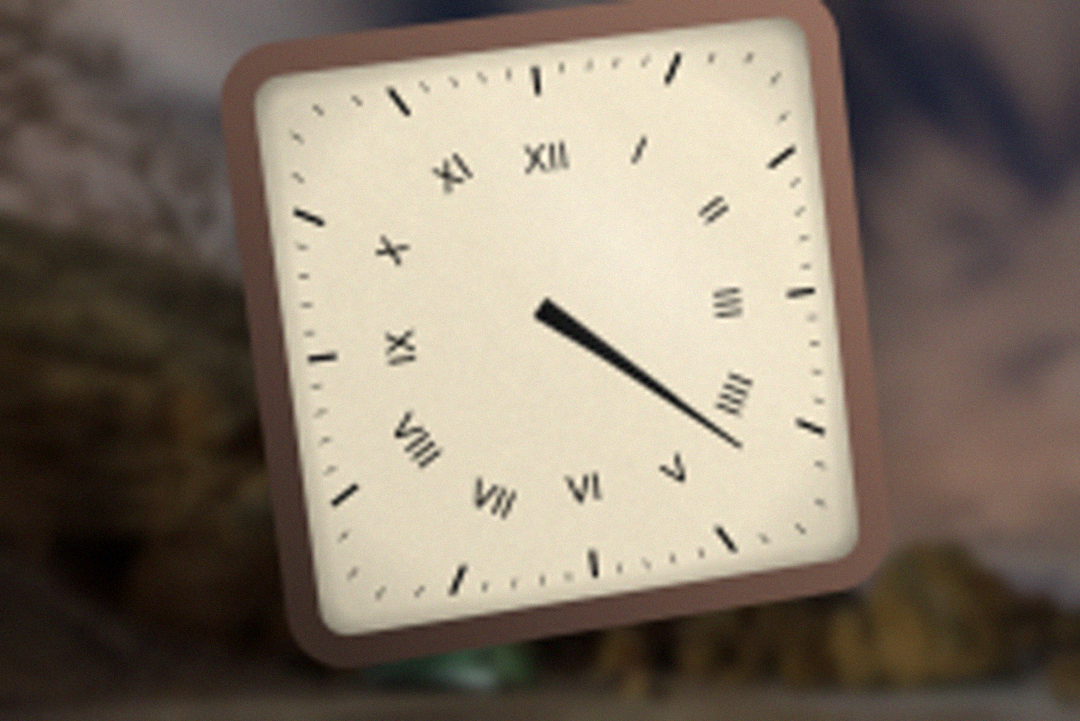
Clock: 4.22
